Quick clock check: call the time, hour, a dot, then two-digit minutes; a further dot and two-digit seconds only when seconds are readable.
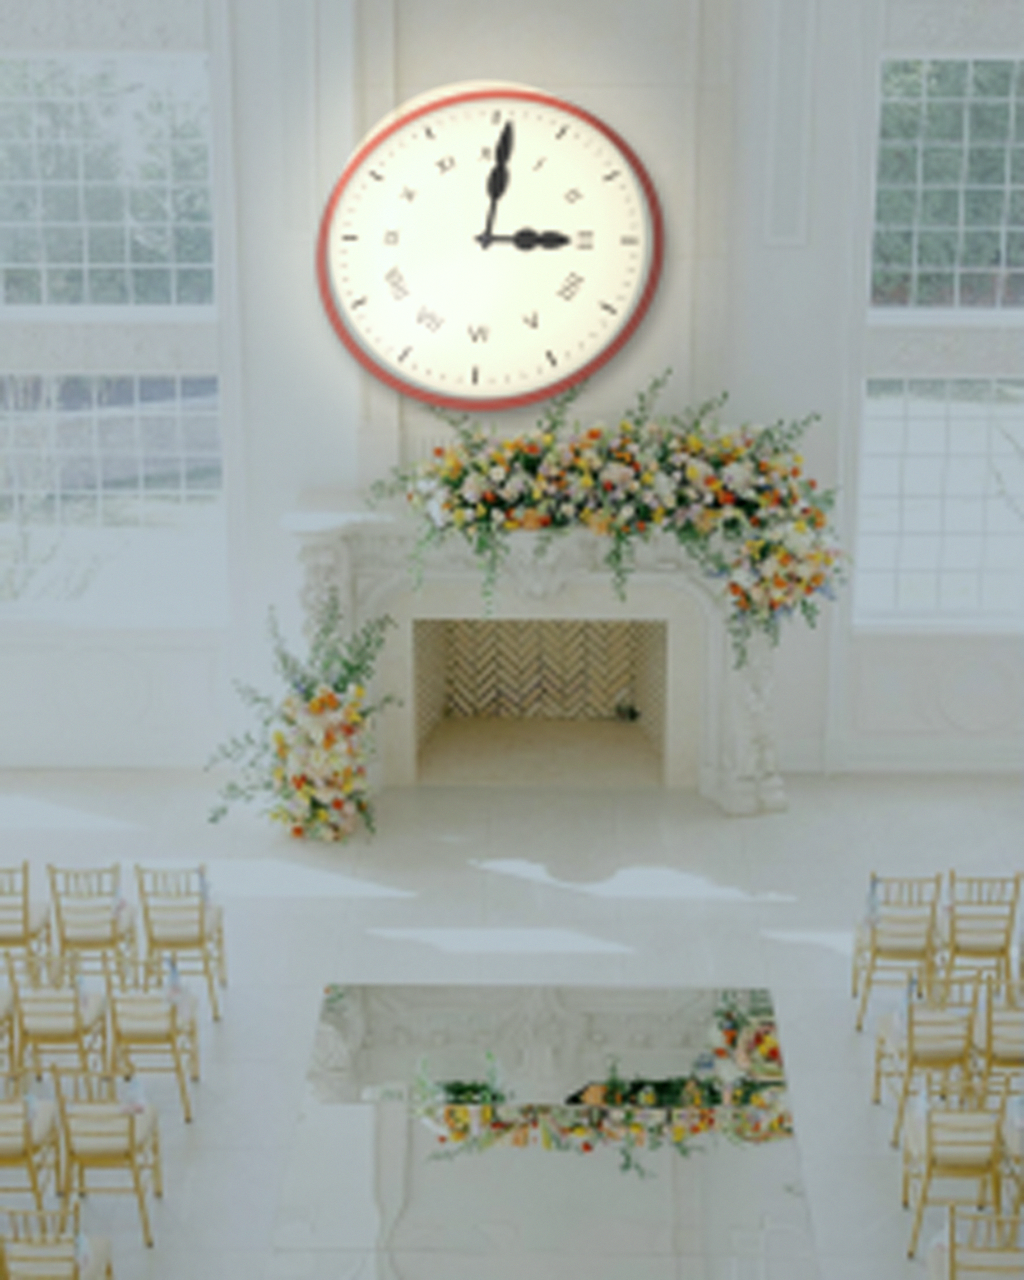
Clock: 3.01
